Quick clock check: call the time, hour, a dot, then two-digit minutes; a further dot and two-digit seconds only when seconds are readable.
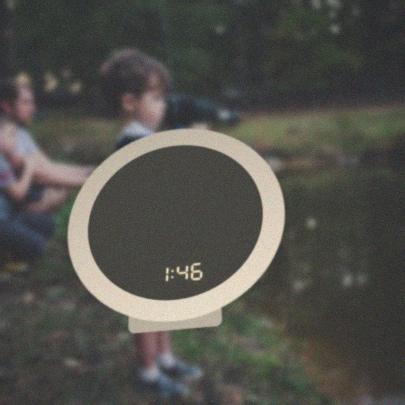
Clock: 1.46
